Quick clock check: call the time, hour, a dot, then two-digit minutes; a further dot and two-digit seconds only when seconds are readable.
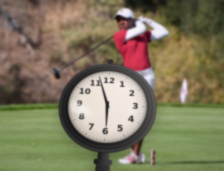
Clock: 5.57
